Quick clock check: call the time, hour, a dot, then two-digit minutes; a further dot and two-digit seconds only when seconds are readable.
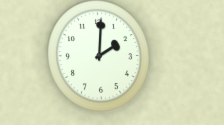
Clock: 2.01
